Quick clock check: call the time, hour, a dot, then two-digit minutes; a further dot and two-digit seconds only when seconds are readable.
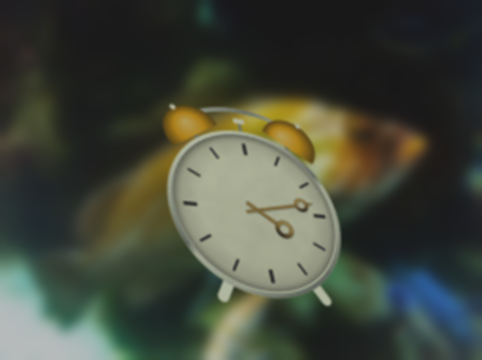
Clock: 4.13
